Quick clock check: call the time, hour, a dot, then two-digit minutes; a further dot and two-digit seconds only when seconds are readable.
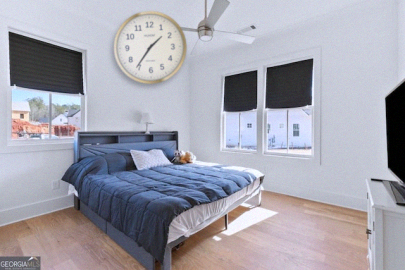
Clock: 1.36
